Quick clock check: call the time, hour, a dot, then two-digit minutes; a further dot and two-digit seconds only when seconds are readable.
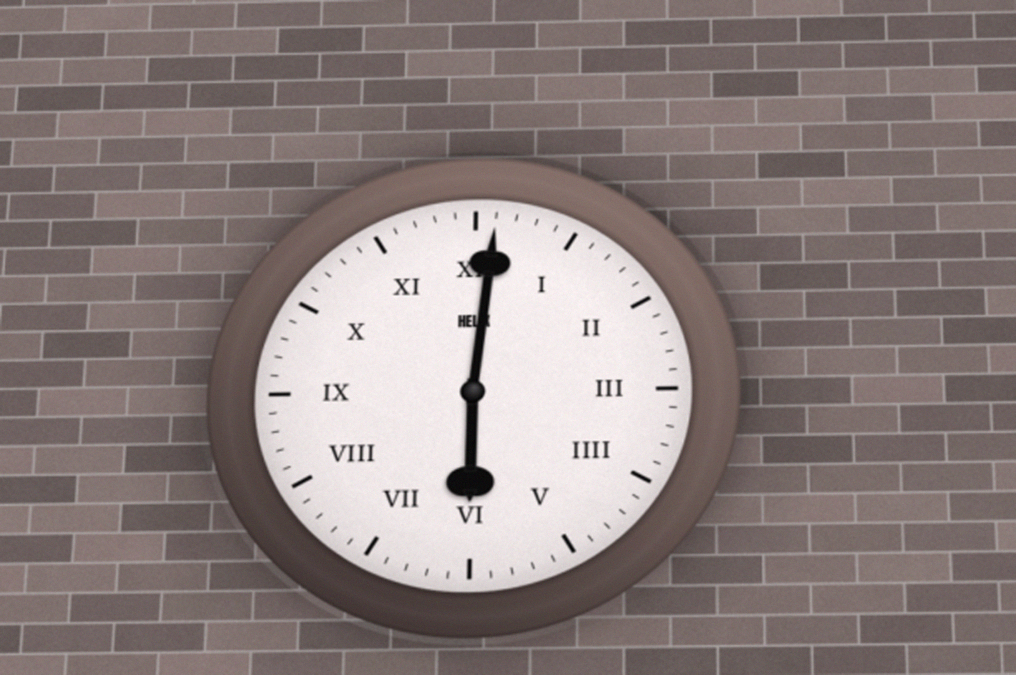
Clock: 6.01
